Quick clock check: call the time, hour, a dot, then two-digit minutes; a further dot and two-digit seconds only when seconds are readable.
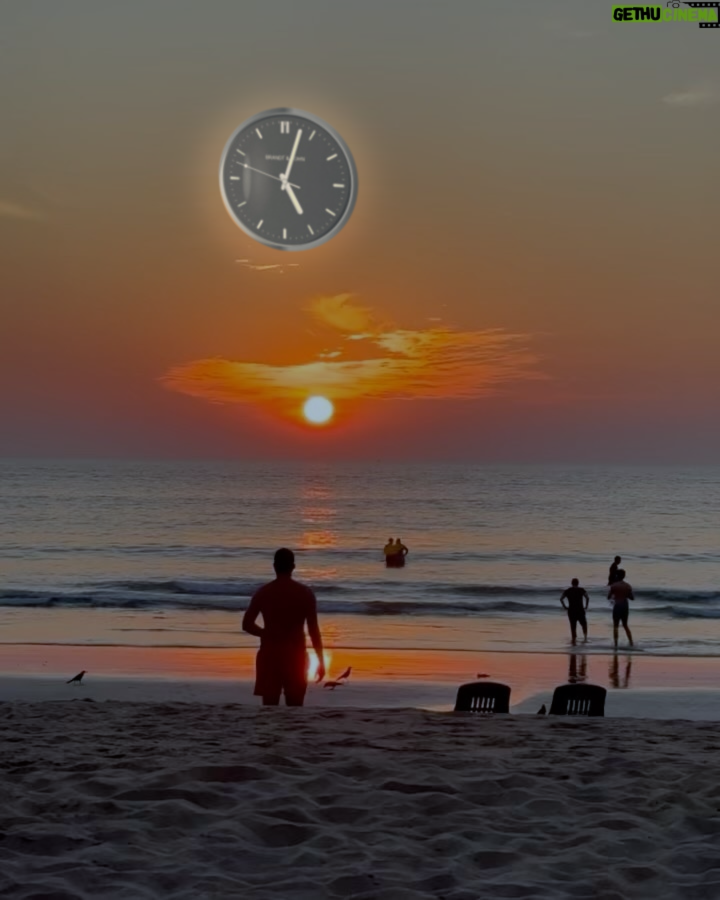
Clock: 5.02.48
